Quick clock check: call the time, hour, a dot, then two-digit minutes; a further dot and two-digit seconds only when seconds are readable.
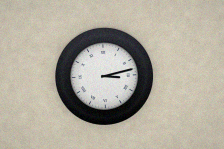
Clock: 3.13
